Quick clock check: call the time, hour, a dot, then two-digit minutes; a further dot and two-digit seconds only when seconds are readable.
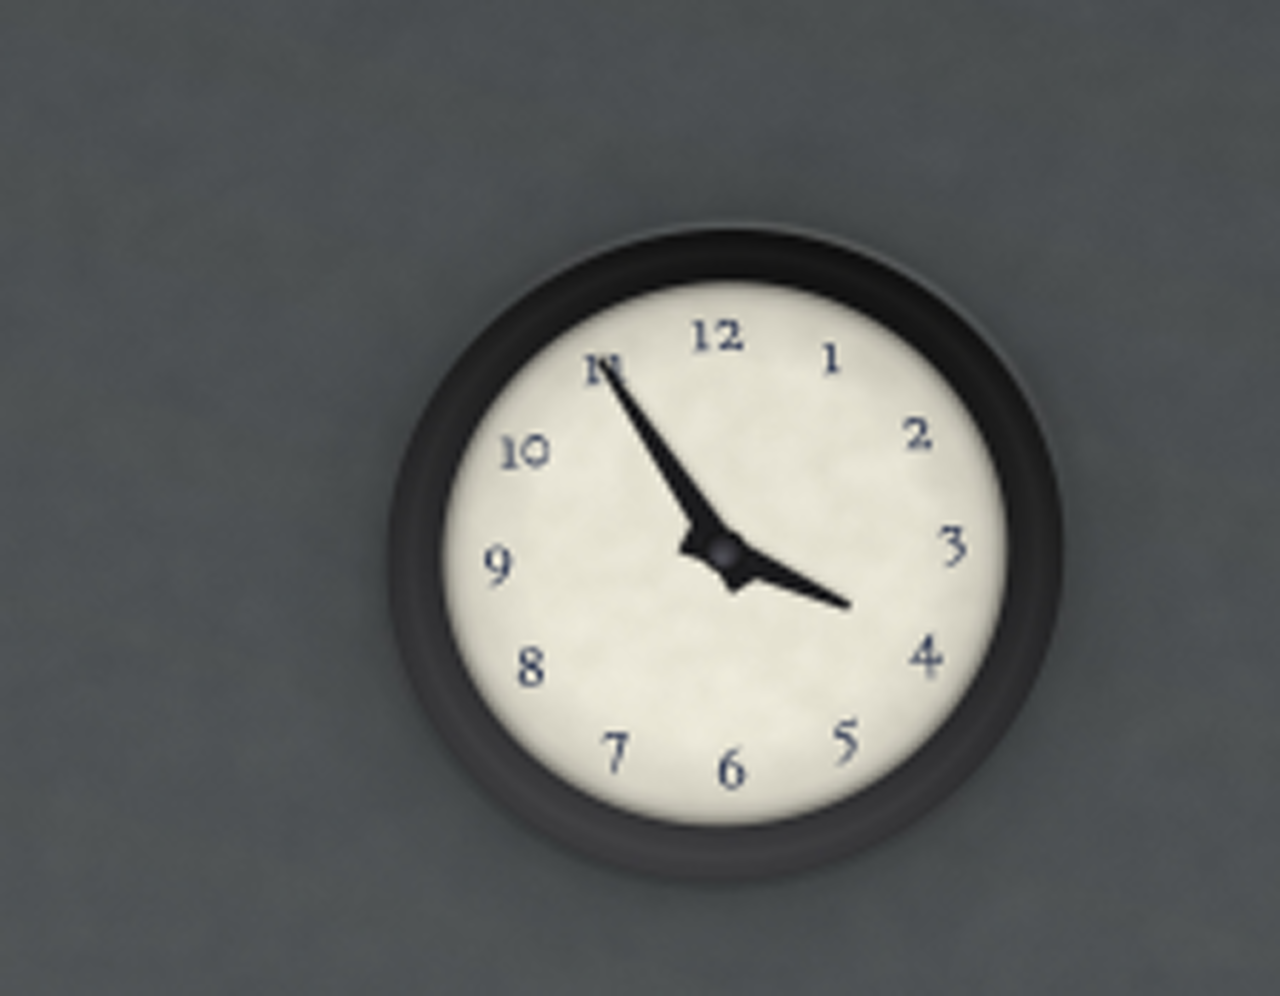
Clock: 3.55
